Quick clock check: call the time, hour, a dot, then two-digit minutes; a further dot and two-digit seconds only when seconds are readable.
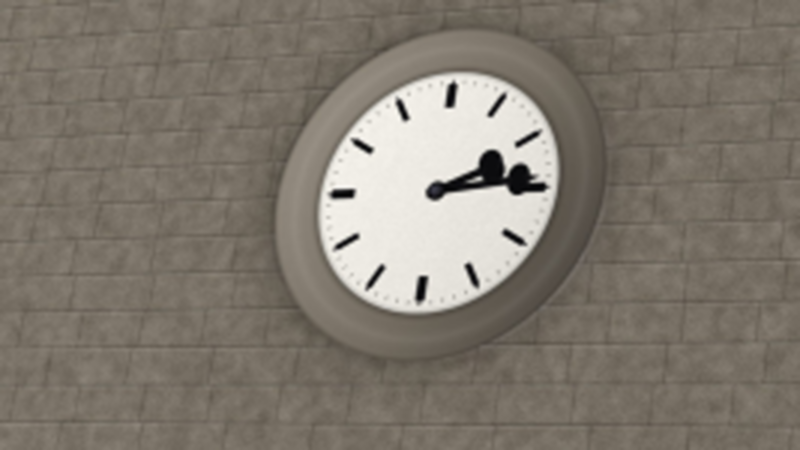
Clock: 2.14
